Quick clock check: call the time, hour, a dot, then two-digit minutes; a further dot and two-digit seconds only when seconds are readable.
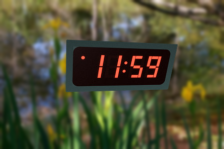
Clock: 11.59
